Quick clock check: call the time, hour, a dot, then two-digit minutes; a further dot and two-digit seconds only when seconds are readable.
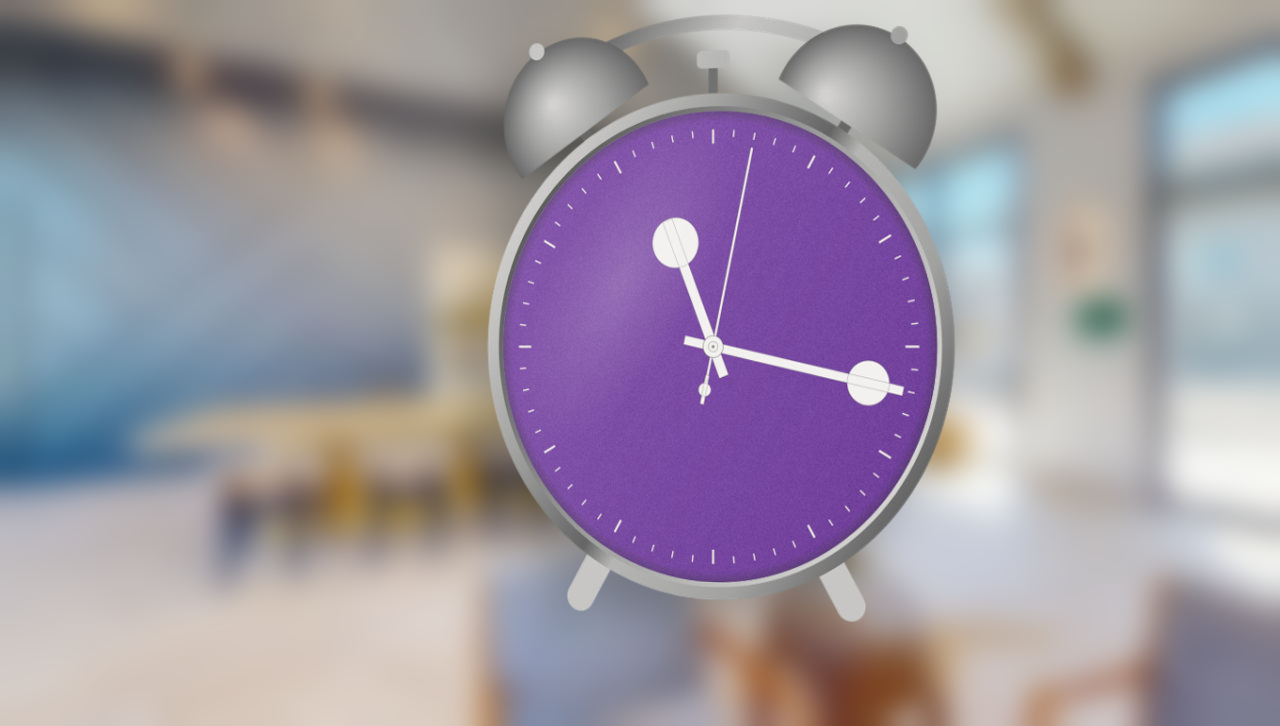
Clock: 11.17.02
